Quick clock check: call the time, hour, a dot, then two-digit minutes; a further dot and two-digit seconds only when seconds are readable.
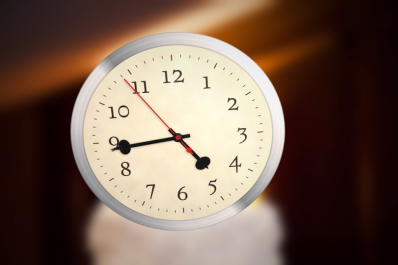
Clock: 4.43.54
